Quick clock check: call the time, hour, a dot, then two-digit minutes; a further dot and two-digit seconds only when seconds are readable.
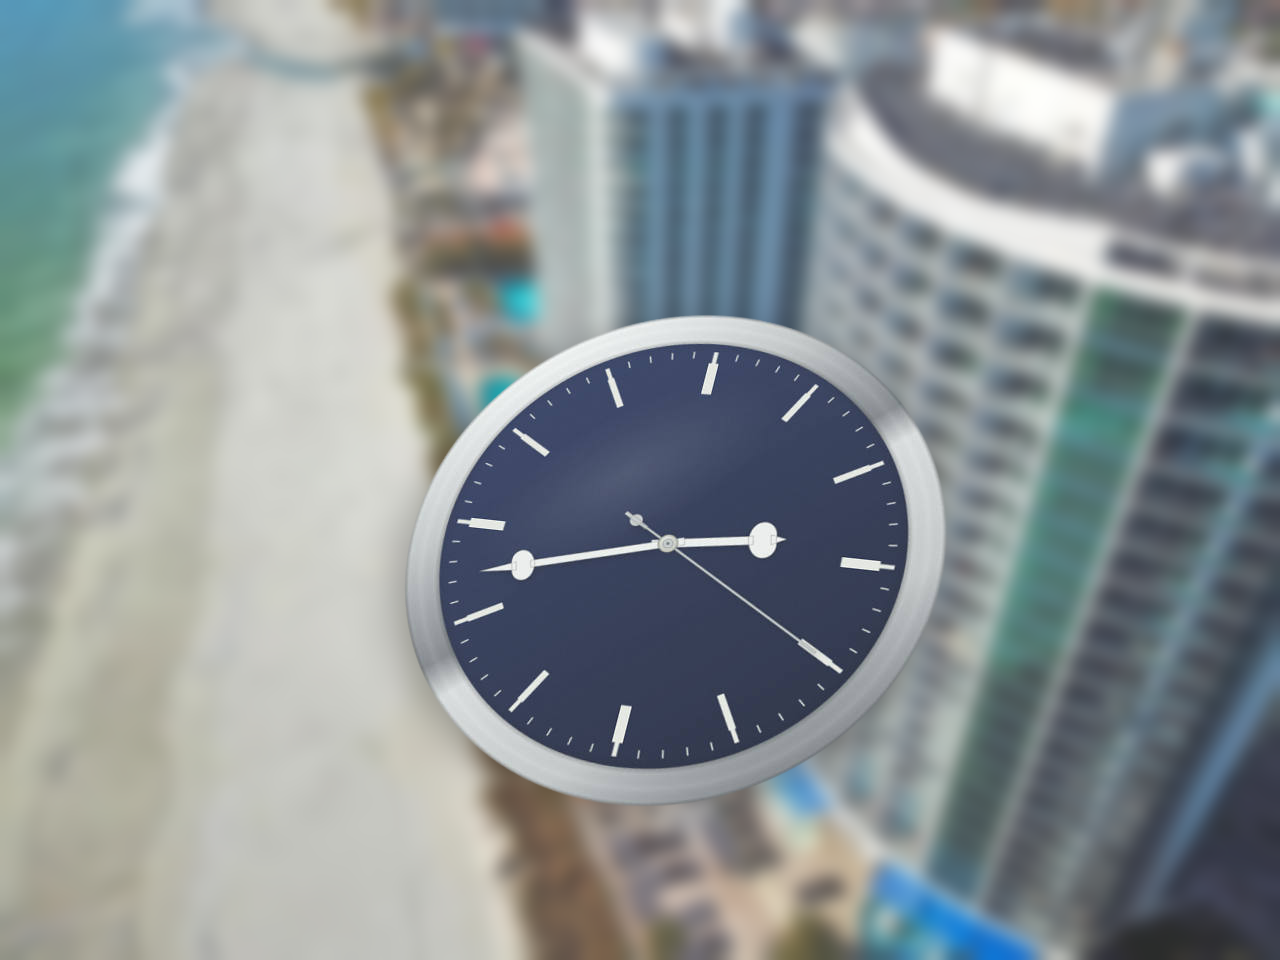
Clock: 2.42.20
